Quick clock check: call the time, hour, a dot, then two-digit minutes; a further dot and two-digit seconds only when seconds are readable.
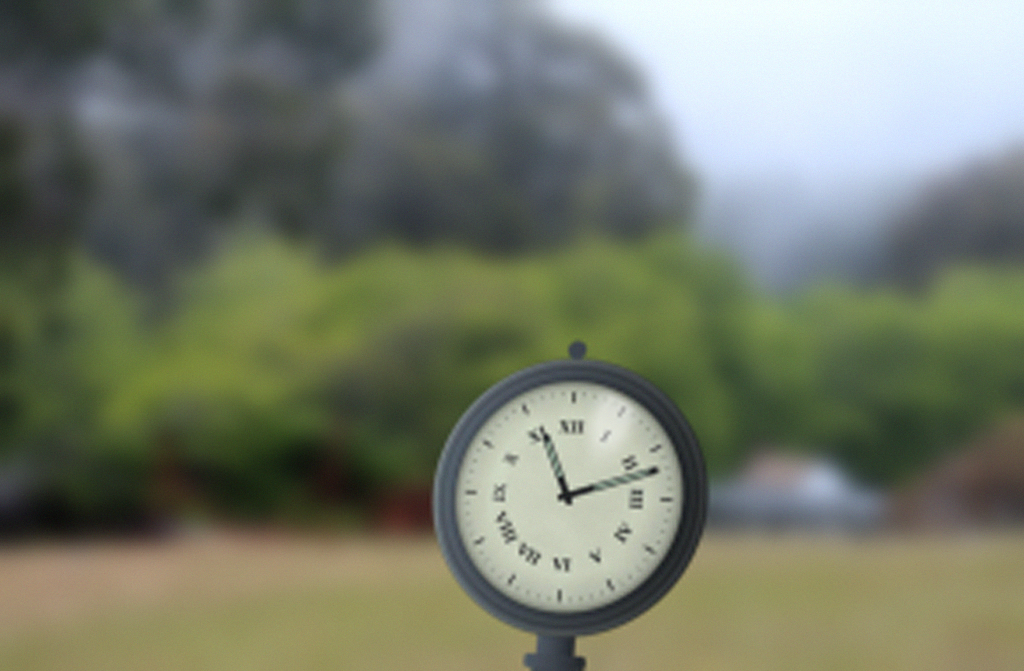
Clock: 11.12
